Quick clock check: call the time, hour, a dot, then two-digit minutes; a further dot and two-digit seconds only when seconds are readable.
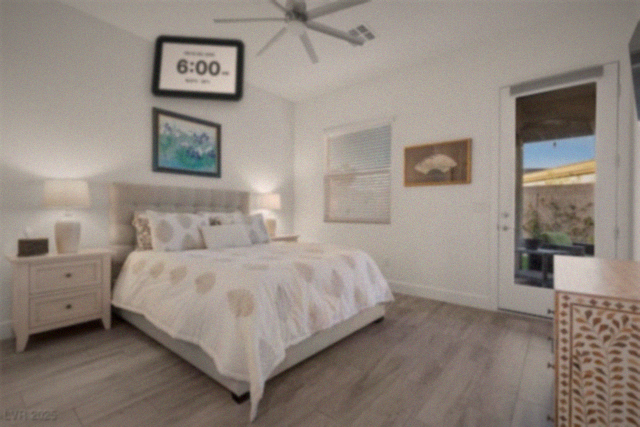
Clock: 6.00
